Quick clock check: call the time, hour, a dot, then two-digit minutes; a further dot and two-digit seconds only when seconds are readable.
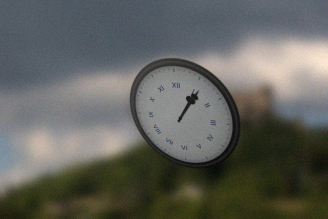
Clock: 1.06
